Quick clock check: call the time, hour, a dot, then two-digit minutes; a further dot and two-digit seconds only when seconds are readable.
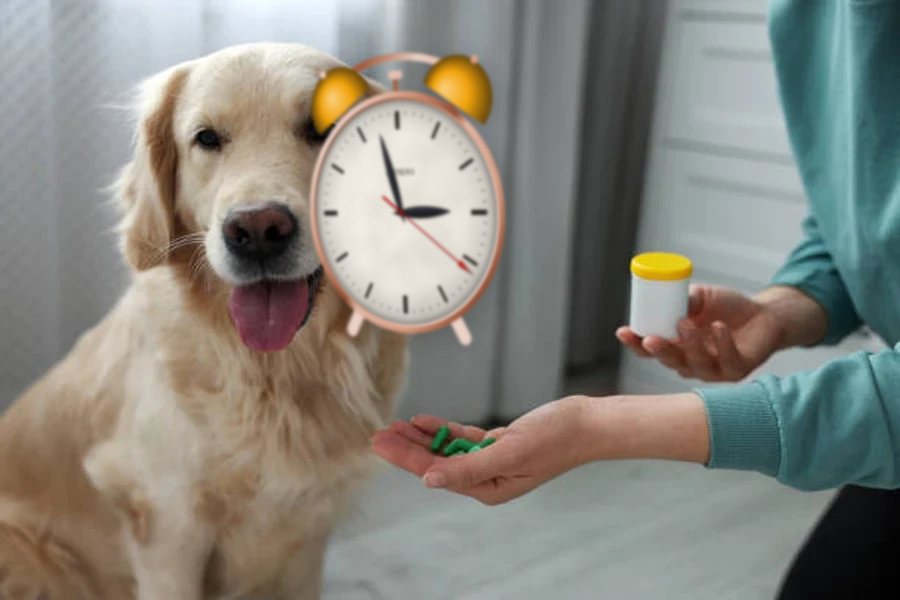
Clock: 2.57.21
